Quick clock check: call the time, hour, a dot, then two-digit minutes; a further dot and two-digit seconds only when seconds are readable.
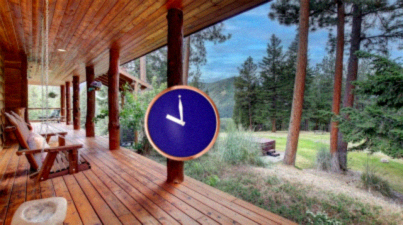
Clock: 10.00
